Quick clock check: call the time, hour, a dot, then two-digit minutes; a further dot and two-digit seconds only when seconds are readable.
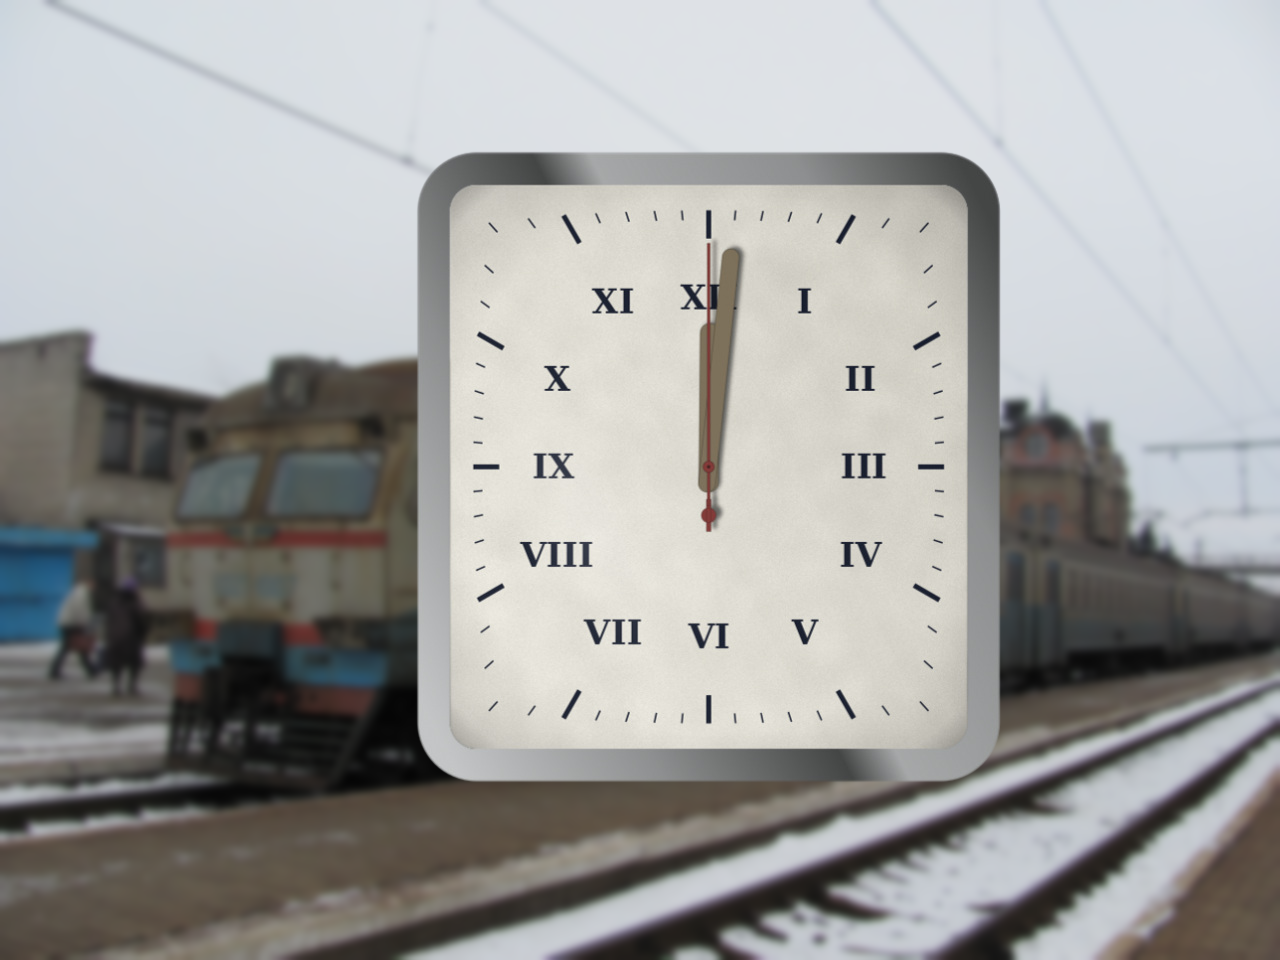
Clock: 12.01.00
